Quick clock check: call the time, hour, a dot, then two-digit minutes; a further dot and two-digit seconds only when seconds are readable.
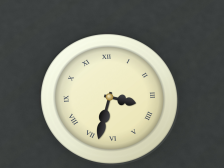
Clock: 3.33
